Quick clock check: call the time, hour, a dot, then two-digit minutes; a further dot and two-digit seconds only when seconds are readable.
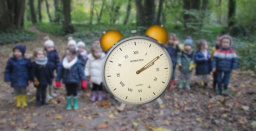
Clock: 2.10
